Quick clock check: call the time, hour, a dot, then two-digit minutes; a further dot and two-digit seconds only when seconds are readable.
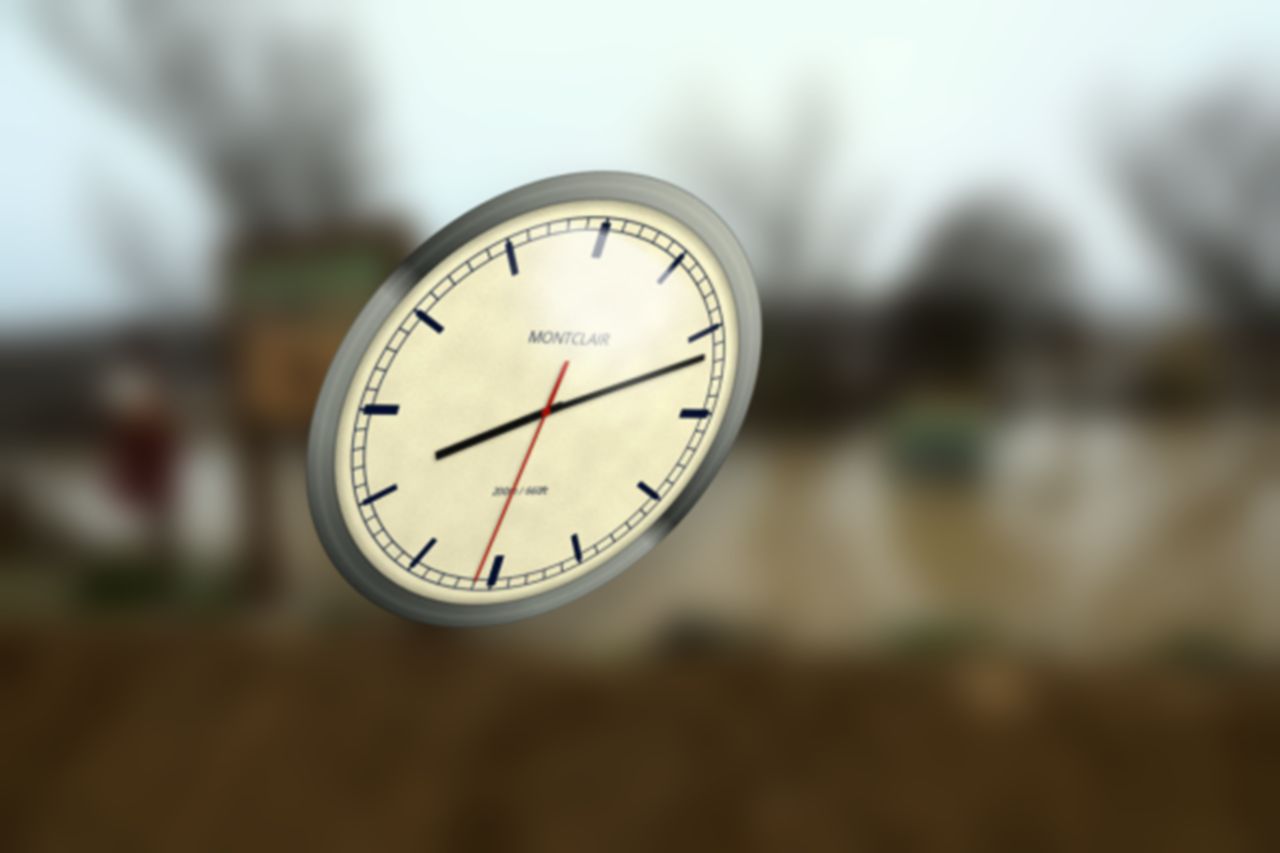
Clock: 8.11.31
